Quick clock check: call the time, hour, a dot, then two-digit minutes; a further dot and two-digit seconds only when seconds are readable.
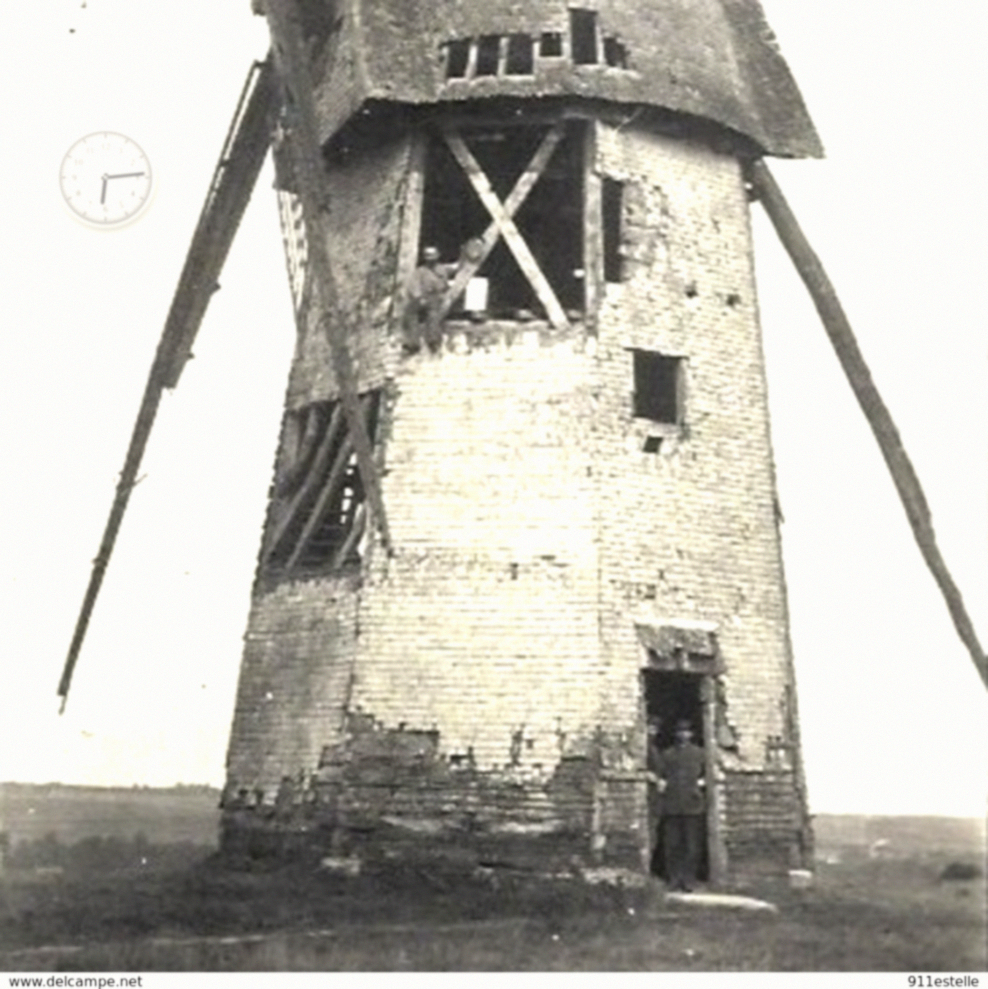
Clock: 6.14
